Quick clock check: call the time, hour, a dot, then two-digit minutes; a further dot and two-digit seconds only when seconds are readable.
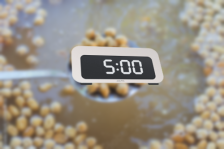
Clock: 5.00
